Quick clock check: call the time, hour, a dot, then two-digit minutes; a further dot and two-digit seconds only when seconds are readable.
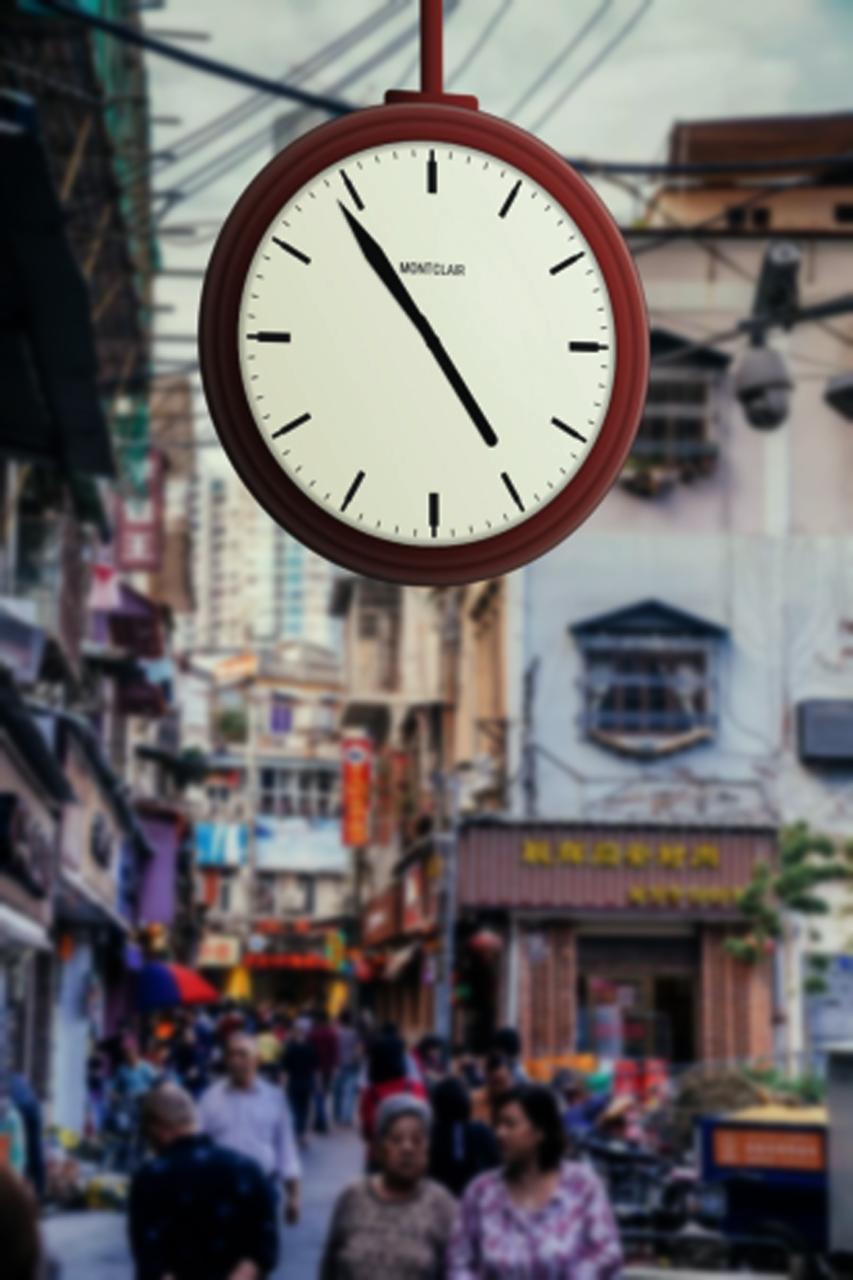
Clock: 4.54
